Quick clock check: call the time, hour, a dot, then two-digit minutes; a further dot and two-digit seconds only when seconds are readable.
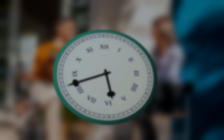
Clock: 5.42
